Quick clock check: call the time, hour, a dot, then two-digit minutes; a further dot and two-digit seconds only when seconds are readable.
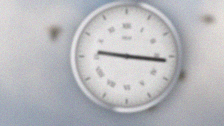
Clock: 9.16
